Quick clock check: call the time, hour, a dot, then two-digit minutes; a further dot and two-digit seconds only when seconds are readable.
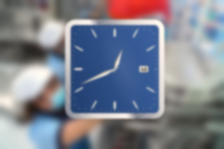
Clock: 12.41
